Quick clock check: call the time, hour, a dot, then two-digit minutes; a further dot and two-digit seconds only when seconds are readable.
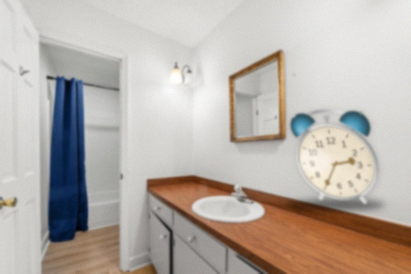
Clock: 2.35
